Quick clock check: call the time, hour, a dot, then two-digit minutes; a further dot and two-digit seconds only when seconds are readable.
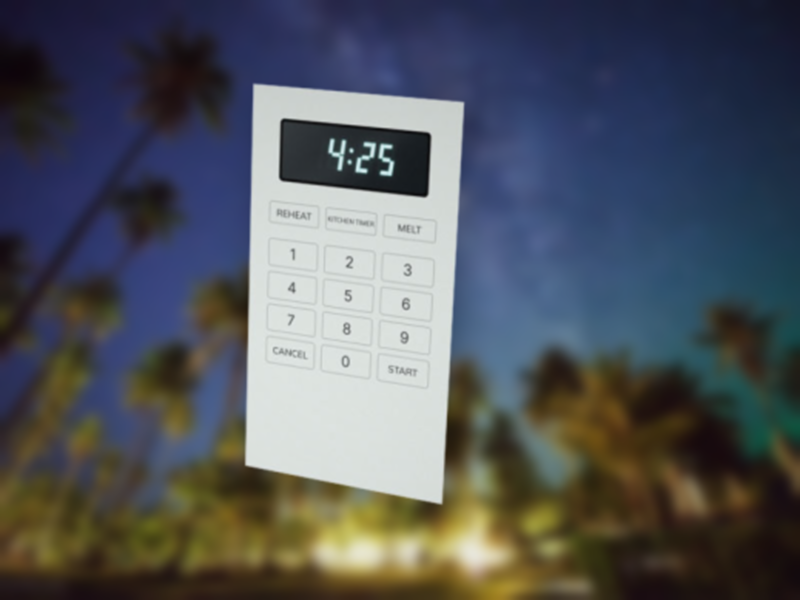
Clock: 4.25
